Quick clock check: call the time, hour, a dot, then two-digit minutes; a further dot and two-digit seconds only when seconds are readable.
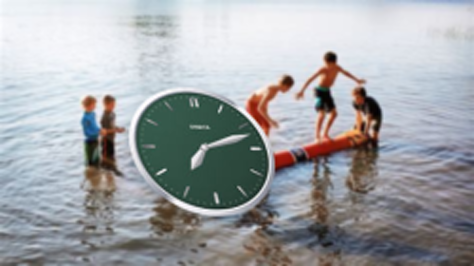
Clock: 7.12
